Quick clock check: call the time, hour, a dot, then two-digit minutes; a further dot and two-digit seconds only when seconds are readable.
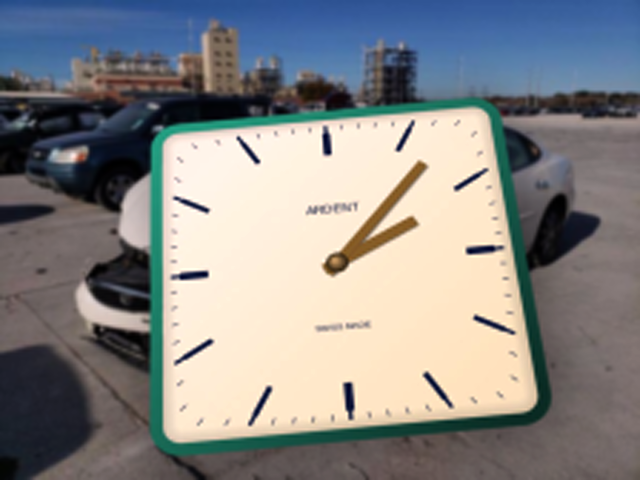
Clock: 2.07
